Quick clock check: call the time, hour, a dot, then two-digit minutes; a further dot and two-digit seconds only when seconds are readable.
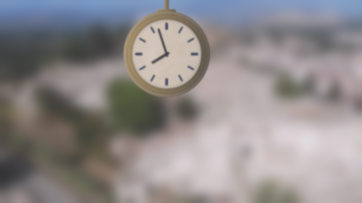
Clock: 7.57
